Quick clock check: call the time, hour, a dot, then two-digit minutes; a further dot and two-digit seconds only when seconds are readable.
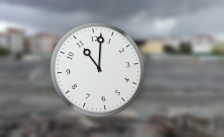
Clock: 11.02
